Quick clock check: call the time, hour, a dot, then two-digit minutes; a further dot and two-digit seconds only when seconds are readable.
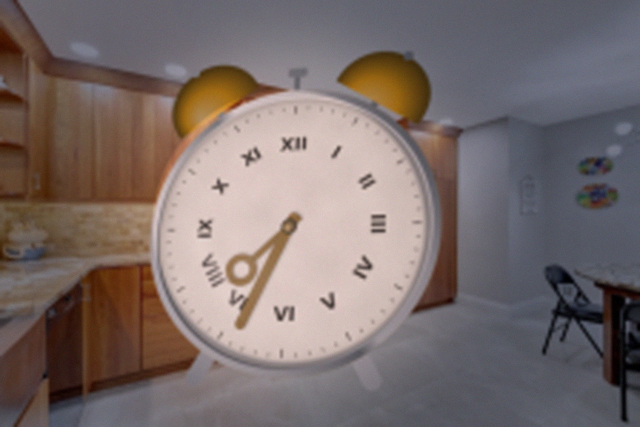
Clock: 7.34
